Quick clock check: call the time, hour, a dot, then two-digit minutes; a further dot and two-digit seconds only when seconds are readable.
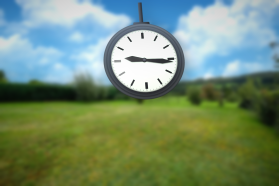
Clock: 9.16
